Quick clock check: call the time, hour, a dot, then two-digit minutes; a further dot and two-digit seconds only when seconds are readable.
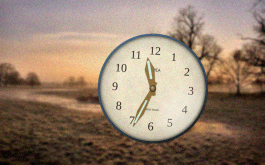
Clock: 11.34
